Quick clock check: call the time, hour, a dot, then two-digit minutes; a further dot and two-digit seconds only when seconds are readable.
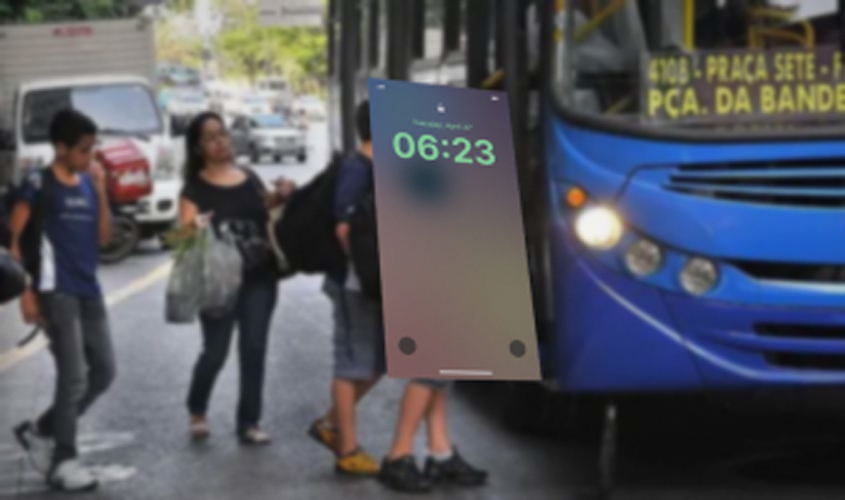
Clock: 6.23
